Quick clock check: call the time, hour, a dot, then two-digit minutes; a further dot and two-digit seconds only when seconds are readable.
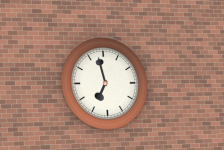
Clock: 6.58
